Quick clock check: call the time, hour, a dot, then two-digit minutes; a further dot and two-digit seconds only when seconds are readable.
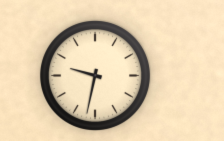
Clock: 9.32
